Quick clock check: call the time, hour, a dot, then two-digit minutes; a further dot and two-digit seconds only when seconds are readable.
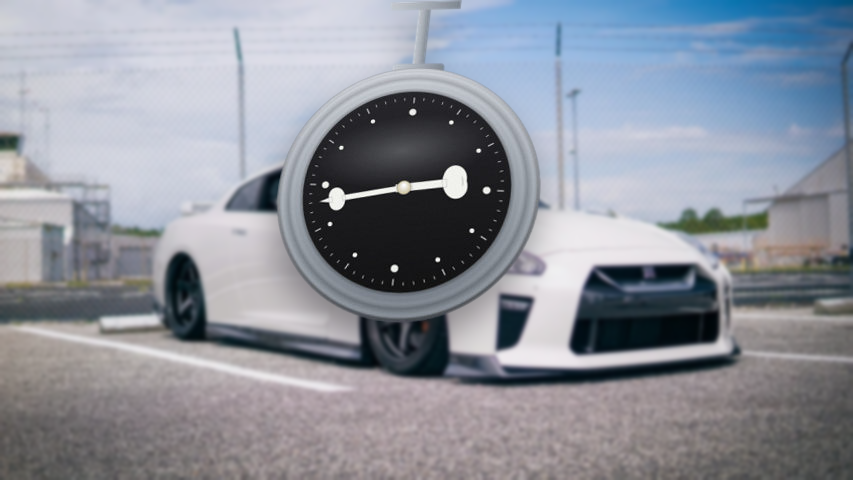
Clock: 2.43
